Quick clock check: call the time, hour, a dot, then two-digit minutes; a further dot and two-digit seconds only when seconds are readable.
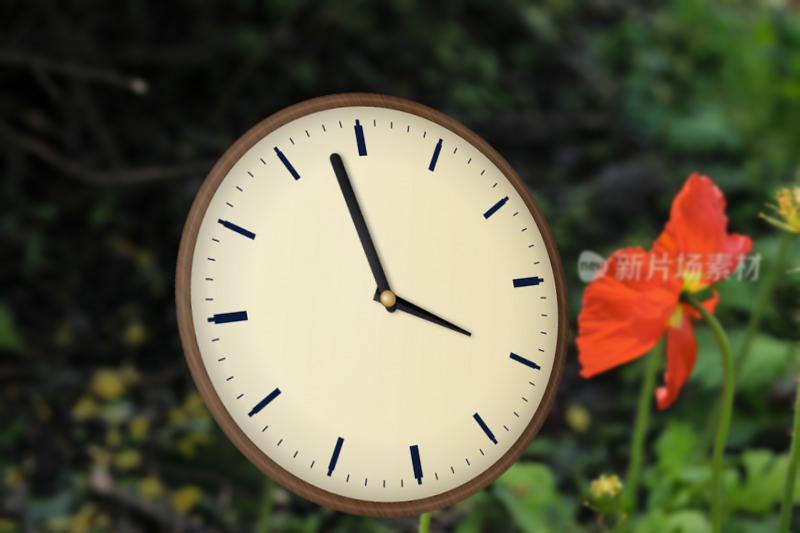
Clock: 3.58
